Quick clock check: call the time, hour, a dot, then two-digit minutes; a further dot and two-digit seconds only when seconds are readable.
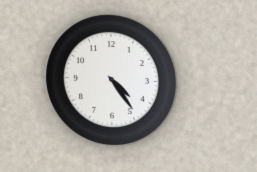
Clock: 4.24
